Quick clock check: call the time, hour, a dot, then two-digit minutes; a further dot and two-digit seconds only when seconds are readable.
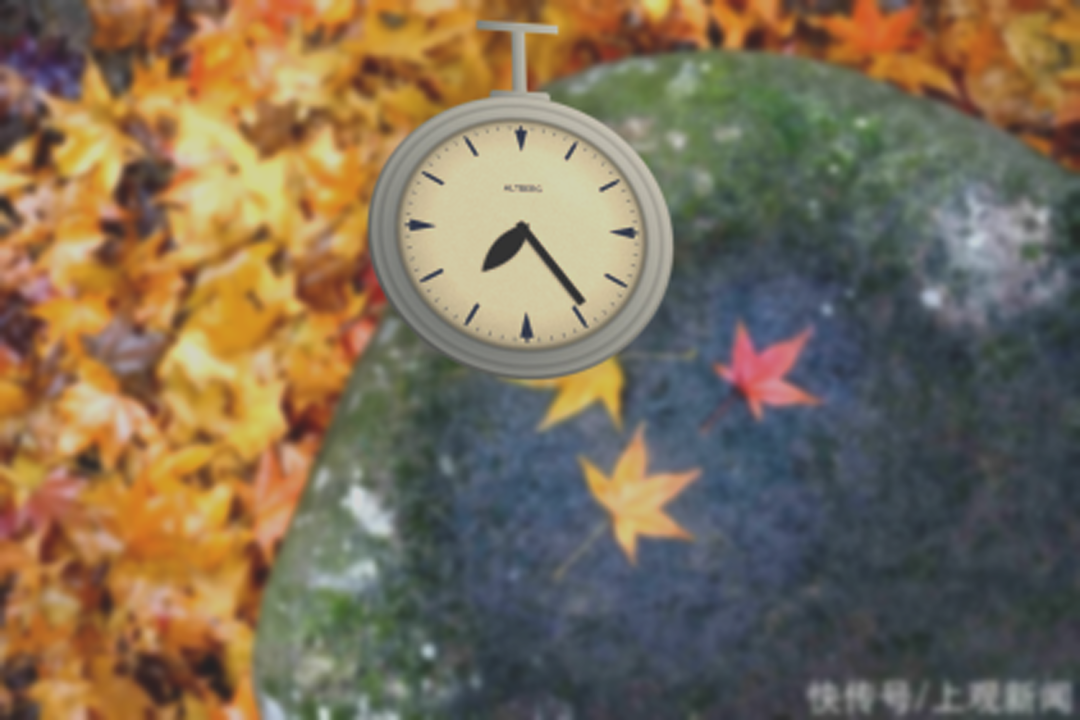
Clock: 7.24
